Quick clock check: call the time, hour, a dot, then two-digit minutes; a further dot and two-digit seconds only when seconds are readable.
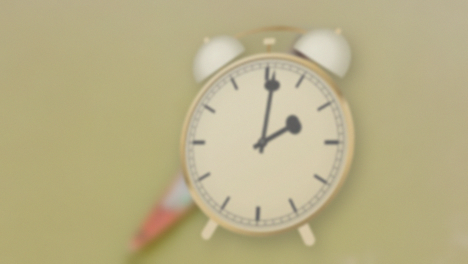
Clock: 2.01
